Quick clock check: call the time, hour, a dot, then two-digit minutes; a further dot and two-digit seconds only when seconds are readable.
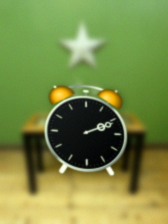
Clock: 2.11
